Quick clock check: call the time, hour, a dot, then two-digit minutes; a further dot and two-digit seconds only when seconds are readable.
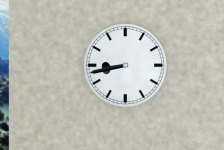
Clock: 8.43
